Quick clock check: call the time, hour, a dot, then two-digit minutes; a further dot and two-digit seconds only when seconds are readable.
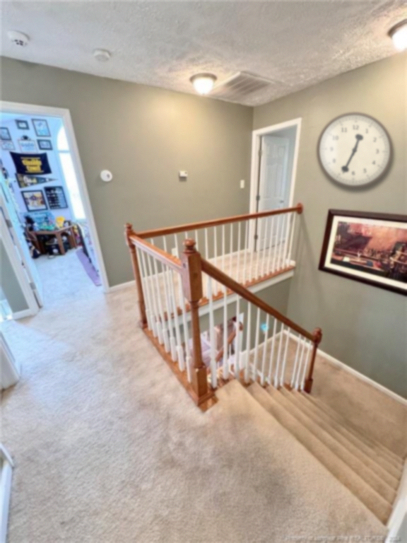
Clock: 12.34
